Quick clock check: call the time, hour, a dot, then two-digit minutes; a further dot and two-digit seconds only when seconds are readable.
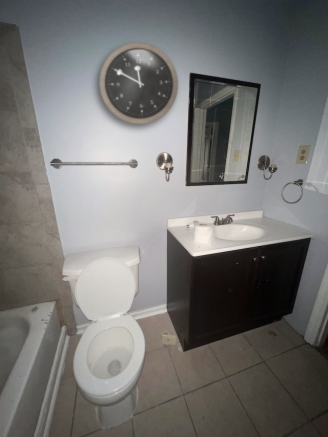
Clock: 11.50
